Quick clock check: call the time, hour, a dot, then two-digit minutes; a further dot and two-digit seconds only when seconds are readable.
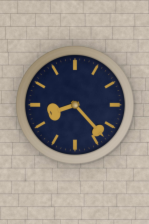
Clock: 8.23
